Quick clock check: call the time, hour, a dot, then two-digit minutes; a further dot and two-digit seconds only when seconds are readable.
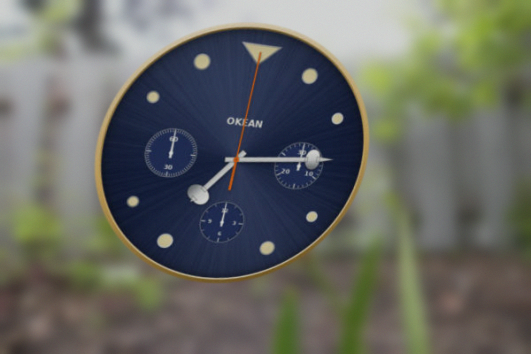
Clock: 7.14
